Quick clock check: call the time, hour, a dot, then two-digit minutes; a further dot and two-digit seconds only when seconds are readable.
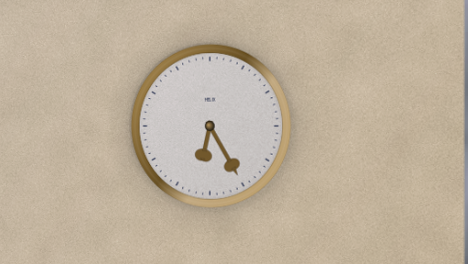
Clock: 6.25
